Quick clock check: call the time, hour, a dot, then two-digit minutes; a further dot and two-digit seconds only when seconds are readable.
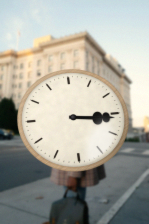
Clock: 3.16
